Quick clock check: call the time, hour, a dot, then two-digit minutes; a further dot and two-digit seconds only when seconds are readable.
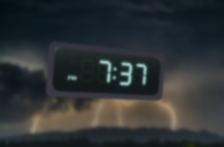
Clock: 7.37
